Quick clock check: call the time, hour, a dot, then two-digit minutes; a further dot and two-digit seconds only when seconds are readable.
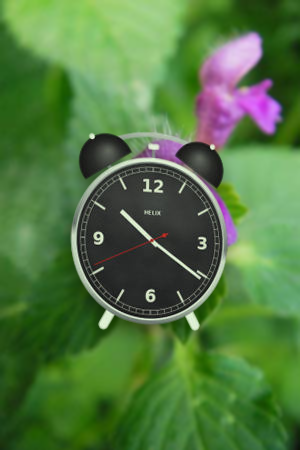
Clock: 10.20.41
